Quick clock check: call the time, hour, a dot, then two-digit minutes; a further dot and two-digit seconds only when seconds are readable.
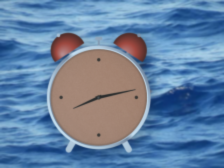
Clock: 8.13
